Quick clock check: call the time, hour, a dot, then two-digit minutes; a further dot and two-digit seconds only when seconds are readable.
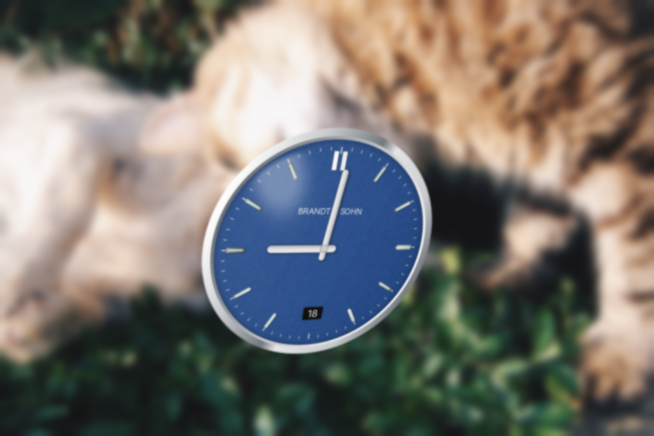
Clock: 9.01
